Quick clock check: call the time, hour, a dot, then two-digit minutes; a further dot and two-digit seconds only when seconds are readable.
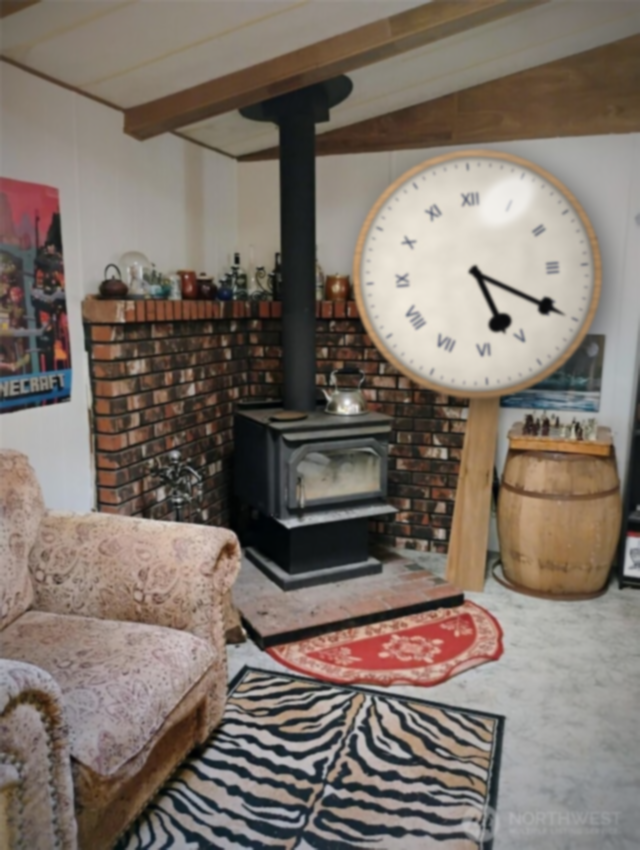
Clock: 5.20
